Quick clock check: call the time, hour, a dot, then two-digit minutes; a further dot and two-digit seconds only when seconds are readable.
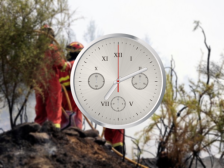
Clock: 7.11
